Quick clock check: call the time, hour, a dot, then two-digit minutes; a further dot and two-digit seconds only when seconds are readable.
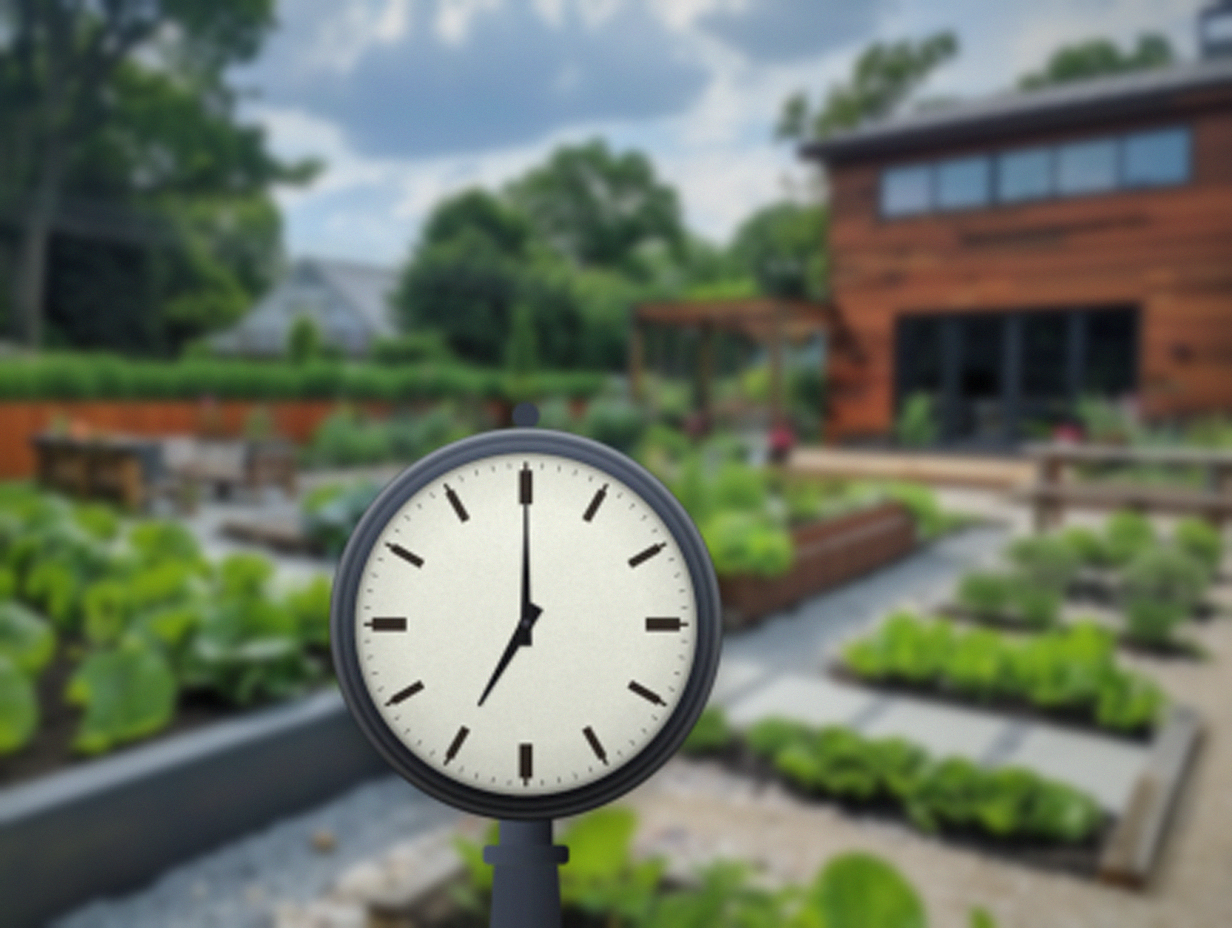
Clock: 7.00
